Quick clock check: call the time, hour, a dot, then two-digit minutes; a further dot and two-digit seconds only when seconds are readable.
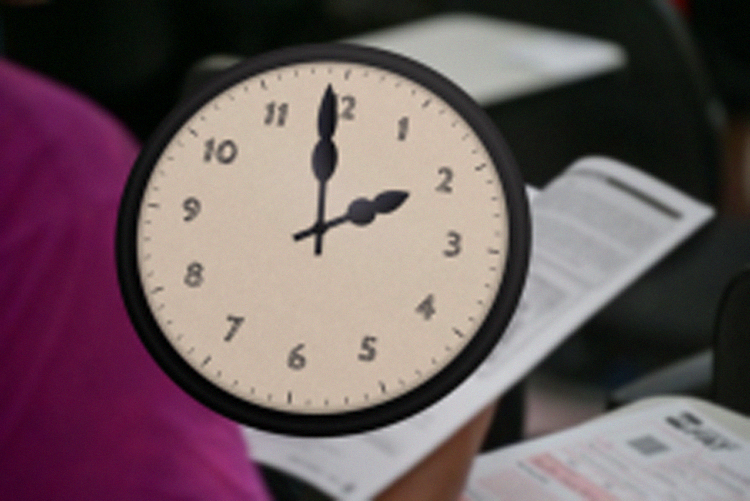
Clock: 1.59
